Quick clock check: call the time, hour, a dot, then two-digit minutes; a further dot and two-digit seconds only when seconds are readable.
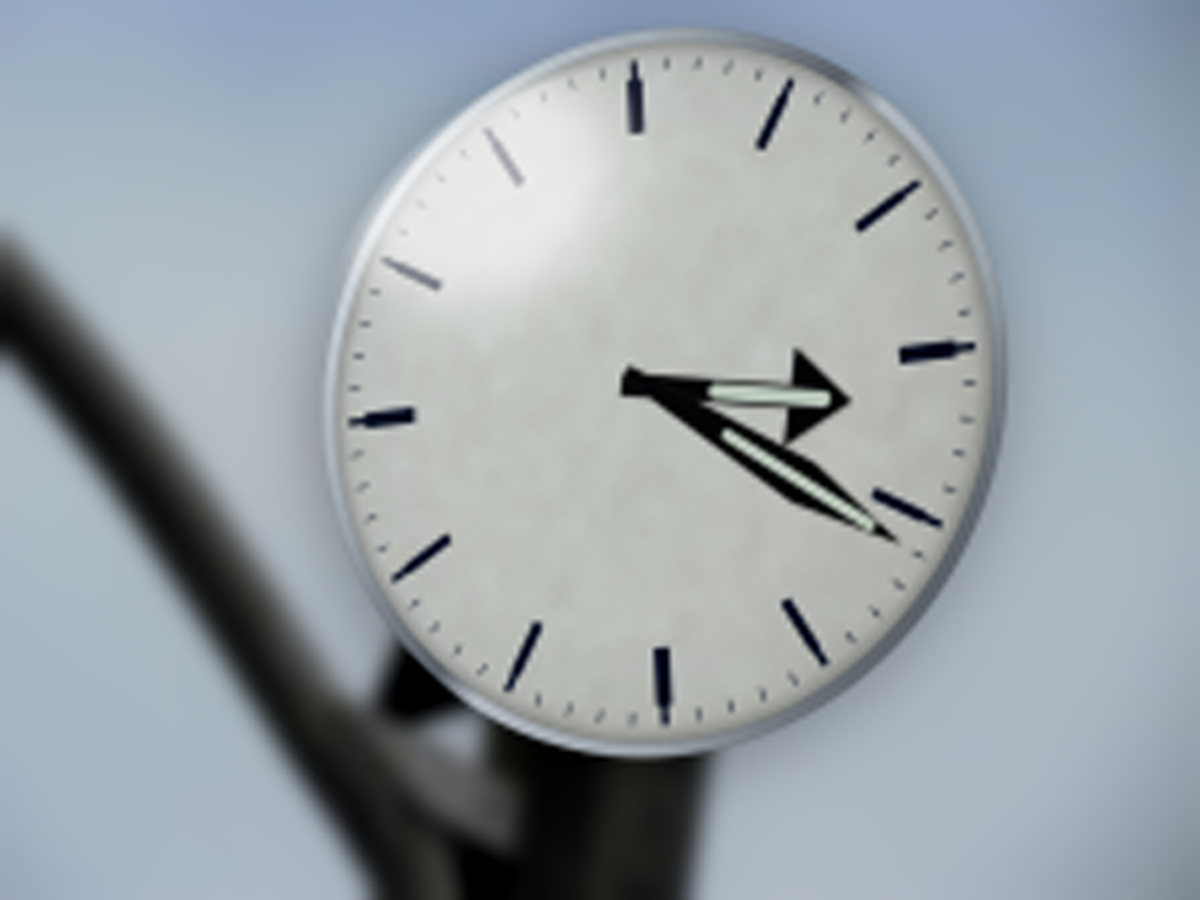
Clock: 3.21
